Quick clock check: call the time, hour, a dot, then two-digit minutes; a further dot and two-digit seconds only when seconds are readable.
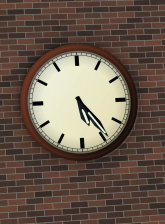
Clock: 5.24
